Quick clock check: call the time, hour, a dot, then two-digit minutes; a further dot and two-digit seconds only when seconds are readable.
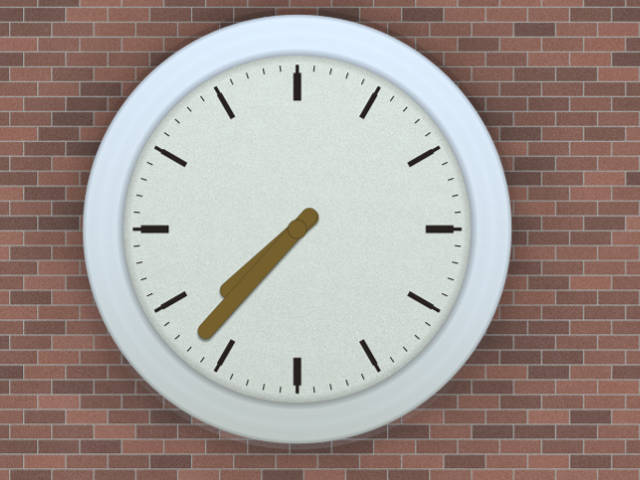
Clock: 7.37
